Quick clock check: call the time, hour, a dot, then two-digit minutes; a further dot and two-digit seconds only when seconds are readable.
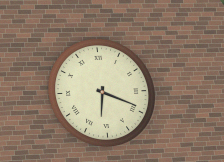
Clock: 6.19
